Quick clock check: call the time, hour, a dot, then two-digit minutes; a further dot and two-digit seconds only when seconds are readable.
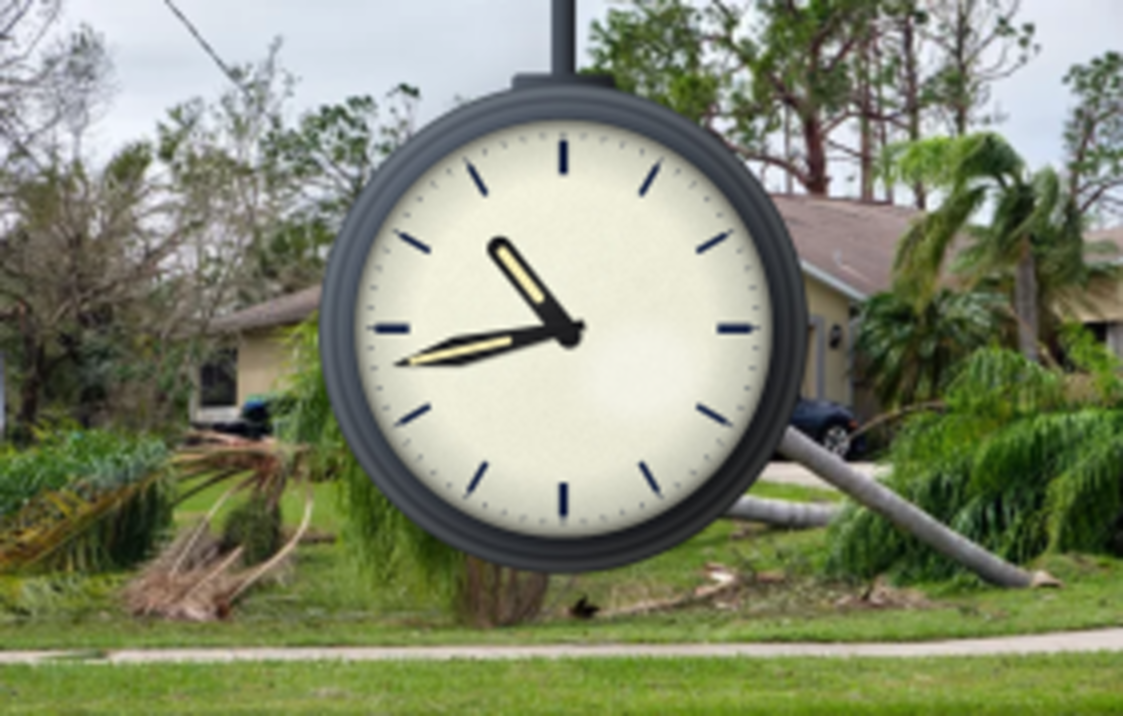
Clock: 10.43
